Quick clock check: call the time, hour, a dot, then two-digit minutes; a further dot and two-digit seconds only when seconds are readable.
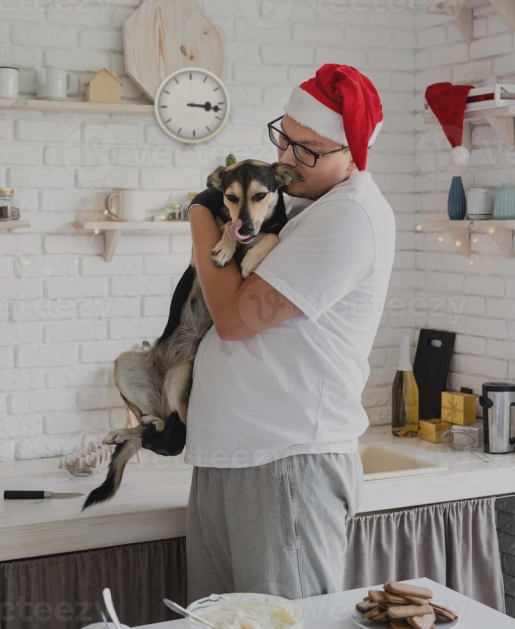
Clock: 3.17
